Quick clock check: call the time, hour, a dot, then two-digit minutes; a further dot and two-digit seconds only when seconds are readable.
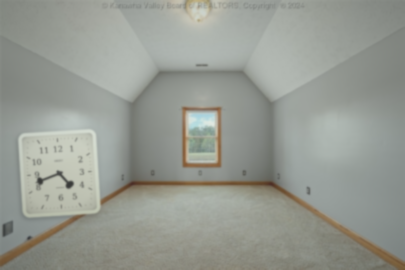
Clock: 4.42
